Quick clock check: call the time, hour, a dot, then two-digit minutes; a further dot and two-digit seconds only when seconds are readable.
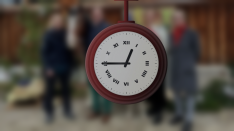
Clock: 12.45
